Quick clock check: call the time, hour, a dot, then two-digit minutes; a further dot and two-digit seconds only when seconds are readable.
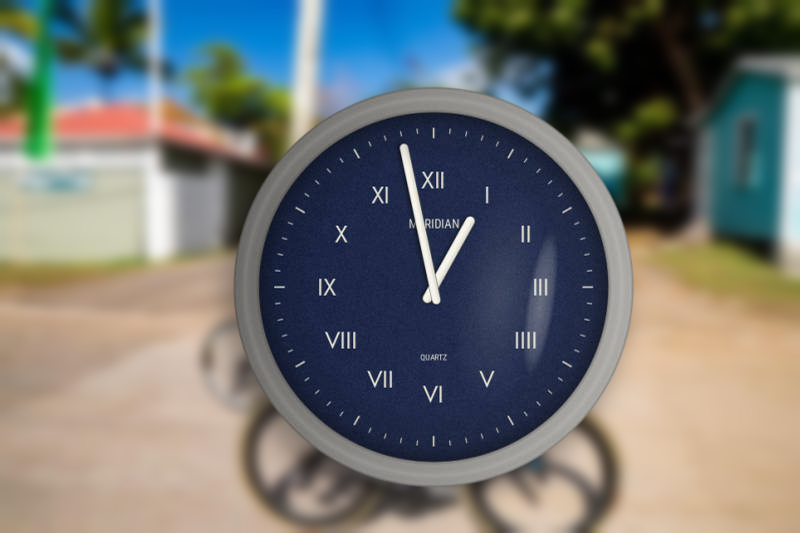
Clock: 12.58
